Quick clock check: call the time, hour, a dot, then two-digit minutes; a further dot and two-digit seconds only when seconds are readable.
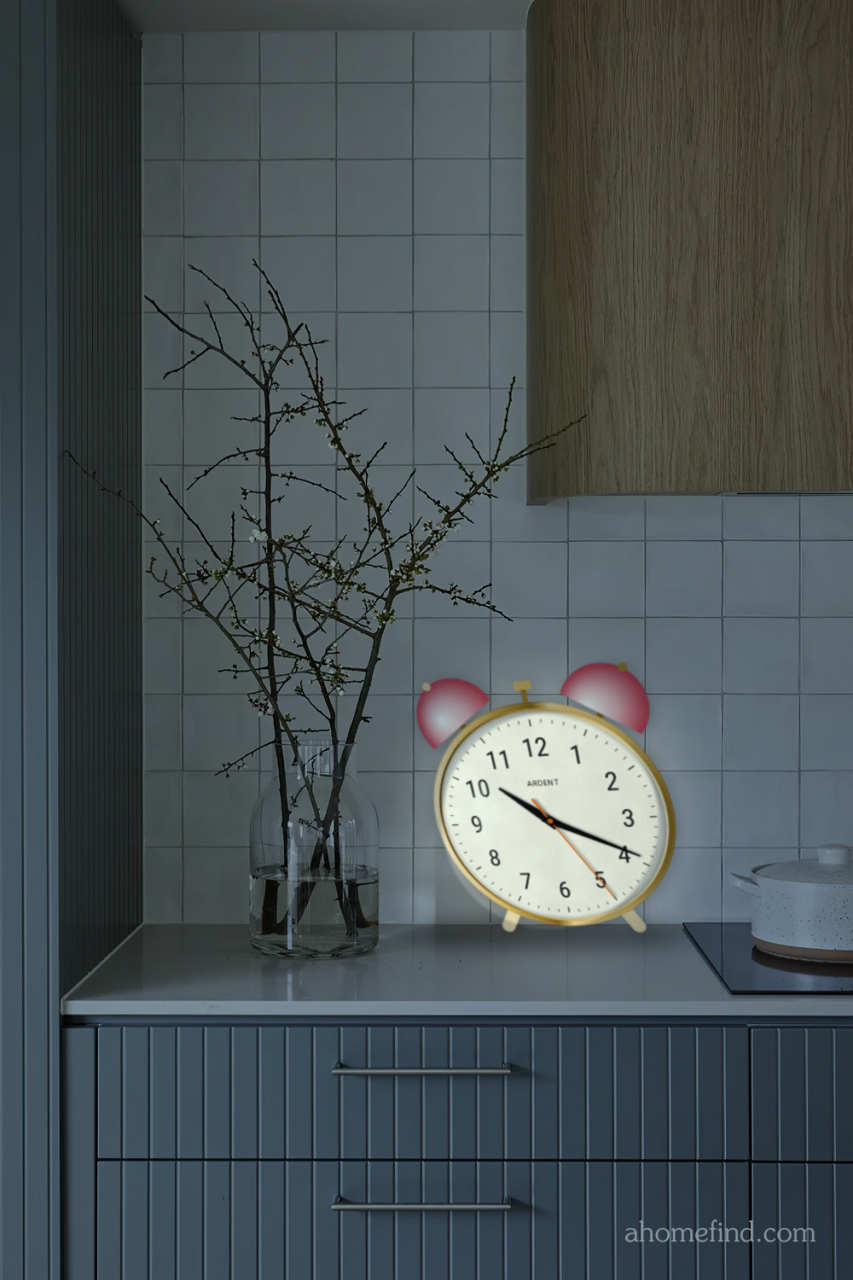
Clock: 10.19.25
